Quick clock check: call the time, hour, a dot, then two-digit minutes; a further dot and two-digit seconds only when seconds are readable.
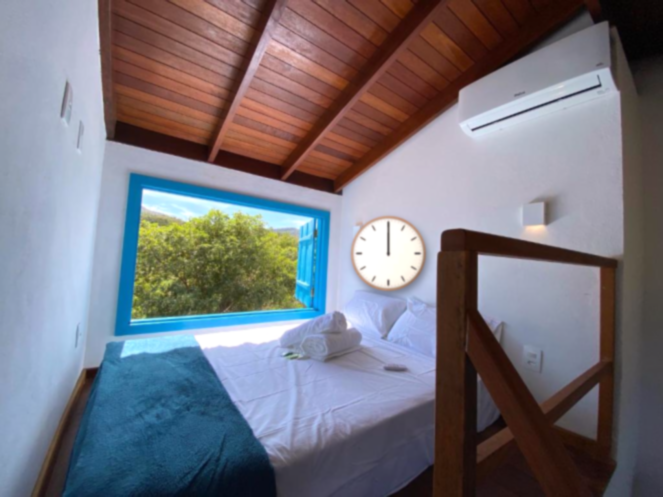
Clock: 12.00
